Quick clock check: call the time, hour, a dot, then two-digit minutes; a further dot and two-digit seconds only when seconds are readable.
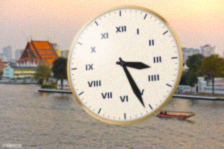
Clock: 3.26
